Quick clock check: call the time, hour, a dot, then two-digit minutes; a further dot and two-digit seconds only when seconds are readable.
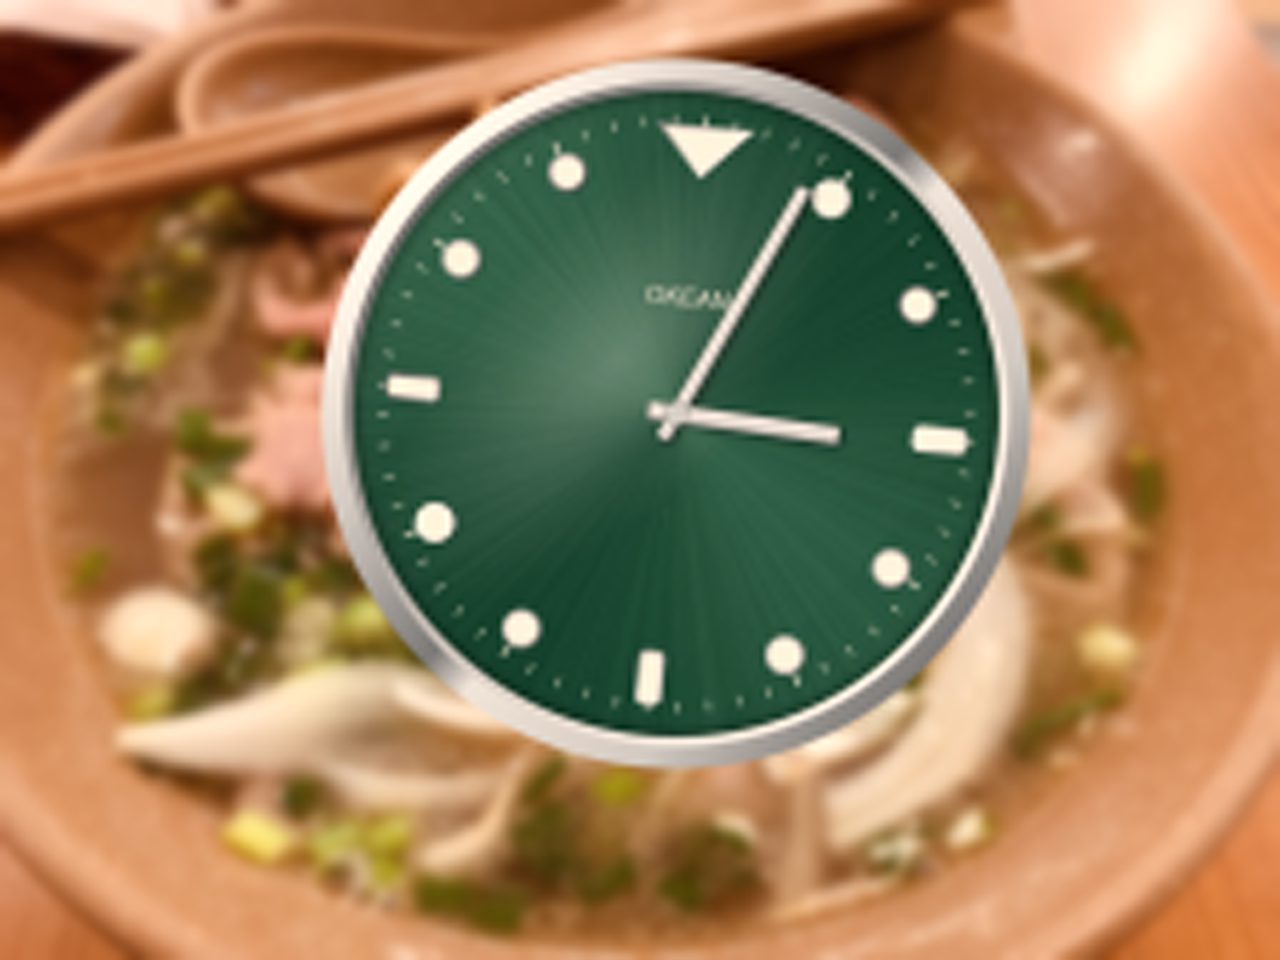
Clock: 3.04
